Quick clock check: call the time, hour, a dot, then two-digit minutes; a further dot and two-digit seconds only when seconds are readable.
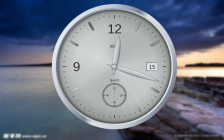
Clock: 12.18
